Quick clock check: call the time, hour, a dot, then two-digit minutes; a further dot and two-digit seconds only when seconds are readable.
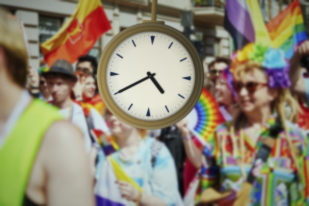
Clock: 4.40
